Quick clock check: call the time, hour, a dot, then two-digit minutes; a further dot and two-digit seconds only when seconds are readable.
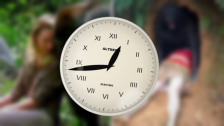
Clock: 12.43
